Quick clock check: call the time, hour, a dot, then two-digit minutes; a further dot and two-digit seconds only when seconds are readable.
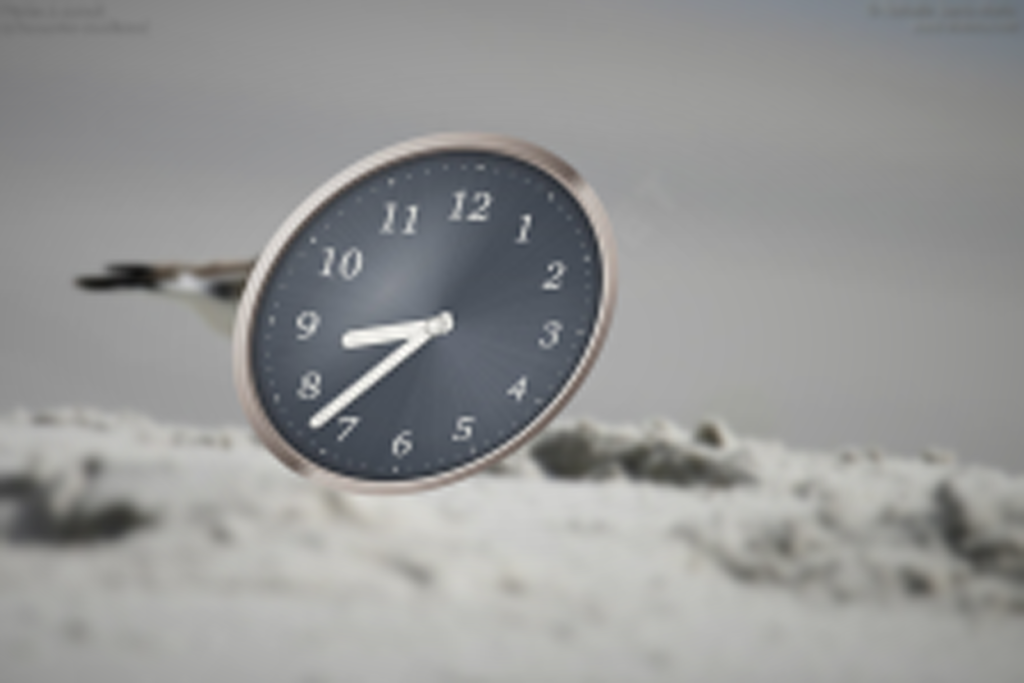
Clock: 8.37
